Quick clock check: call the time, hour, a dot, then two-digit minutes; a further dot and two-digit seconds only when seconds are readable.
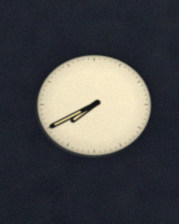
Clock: 7.40
